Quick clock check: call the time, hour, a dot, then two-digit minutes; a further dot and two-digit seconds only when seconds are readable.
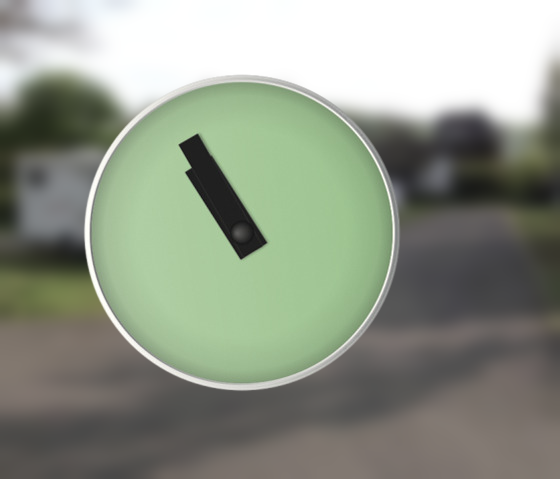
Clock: 10.55
